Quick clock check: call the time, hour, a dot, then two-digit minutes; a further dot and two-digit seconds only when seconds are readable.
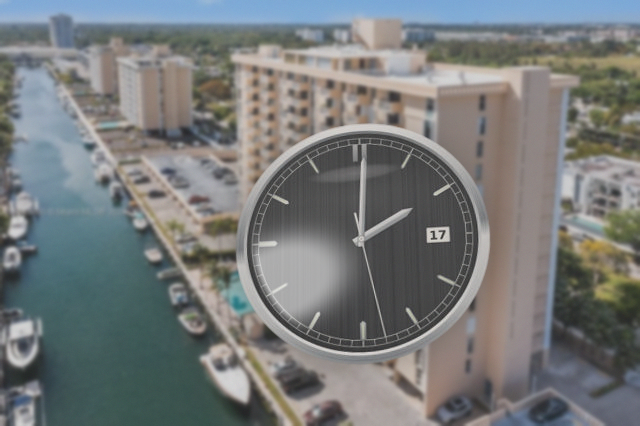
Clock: 2.00.28
